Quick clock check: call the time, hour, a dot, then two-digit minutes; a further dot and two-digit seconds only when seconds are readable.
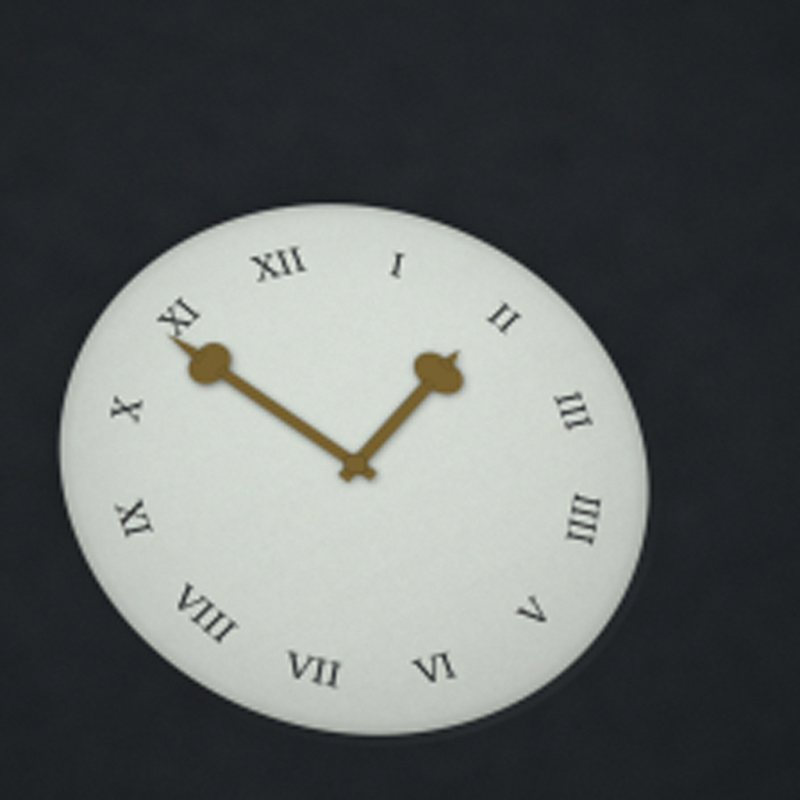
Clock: 1.54
